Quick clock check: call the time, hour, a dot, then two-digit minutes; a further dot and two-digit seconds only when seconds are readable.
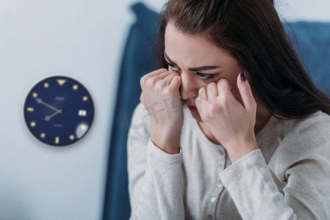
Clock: 7.49
